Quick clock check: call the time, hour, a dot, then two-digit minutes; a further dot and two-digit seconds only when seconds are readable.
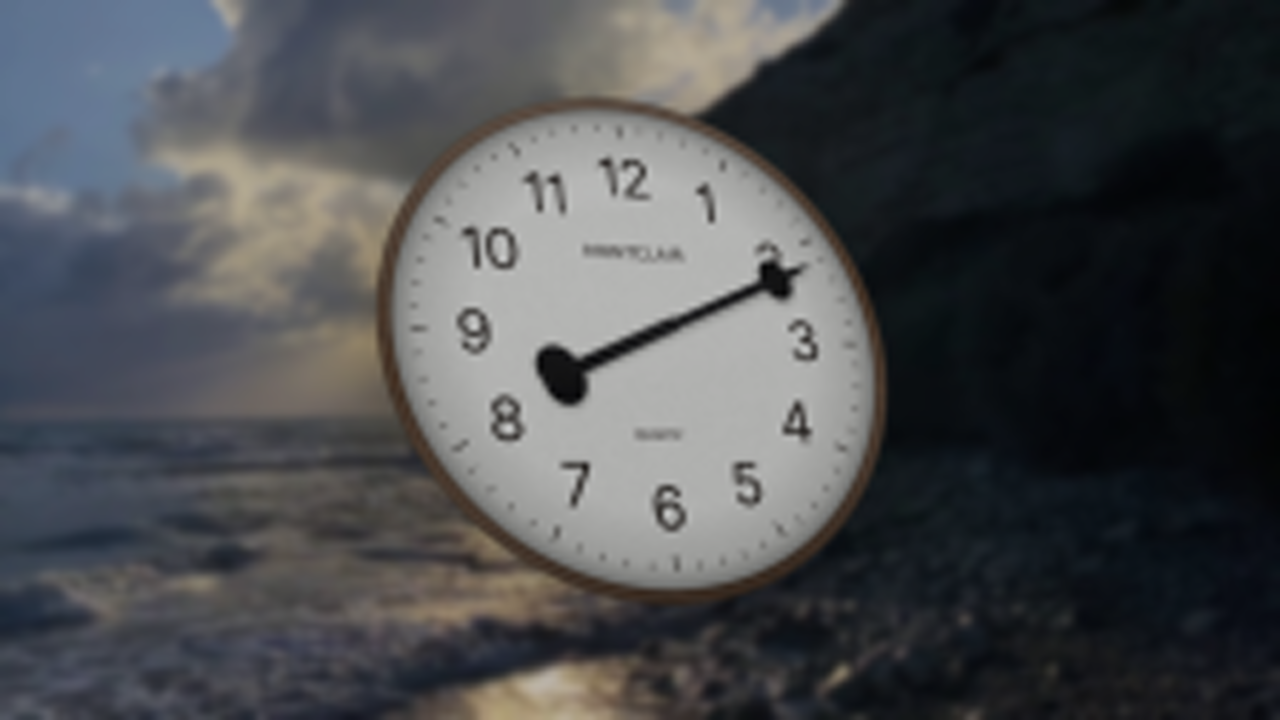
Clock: 8.11
